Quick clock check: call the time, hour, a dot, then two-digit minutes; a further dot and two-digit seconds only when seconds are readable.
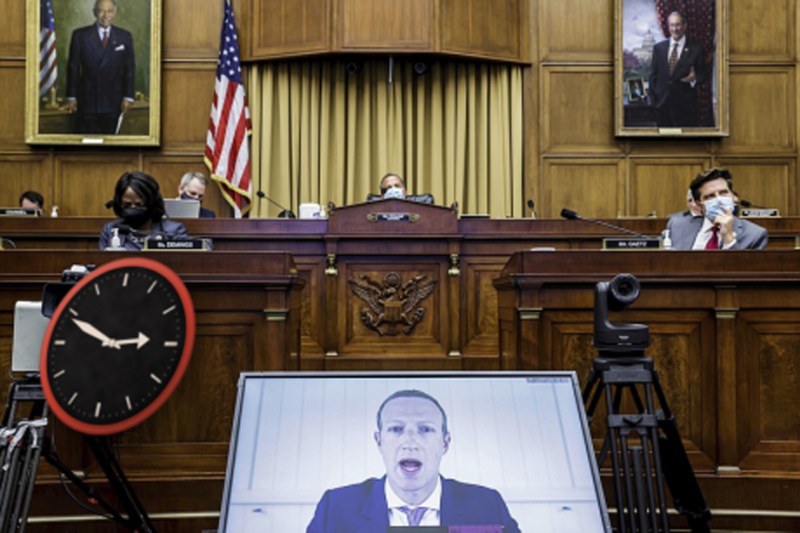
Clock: 2.49
